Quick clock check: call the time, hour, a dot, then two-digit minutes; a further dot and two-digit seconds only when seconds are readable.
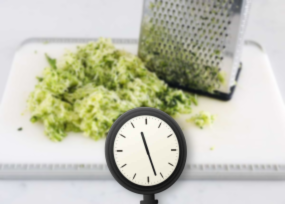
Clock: 11.27
